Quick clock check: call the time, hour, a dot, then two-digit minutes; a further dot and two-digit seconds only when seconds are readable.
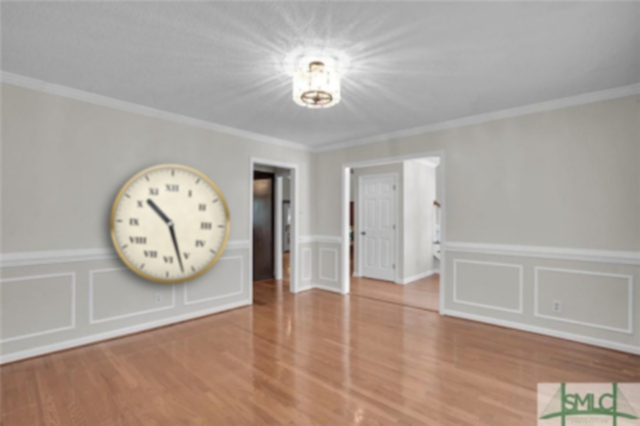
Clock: 10.27
